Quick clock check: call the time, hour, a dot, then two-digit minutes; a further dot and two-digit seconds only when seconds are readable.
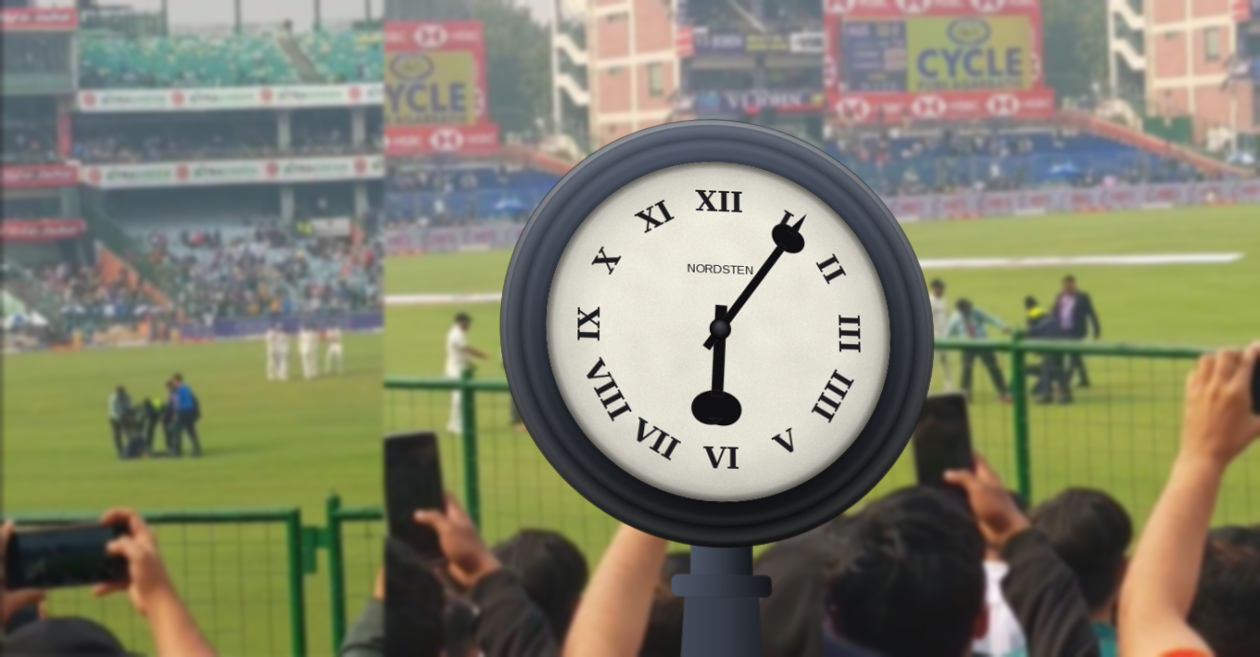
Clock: 6.06
